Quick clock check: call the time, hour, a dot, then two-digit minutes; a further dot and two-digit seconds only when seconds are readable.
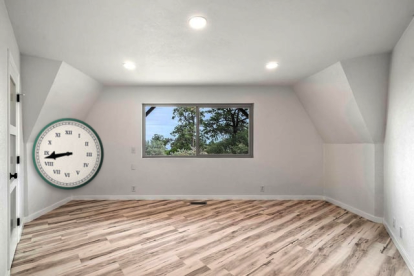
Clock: 8.43
